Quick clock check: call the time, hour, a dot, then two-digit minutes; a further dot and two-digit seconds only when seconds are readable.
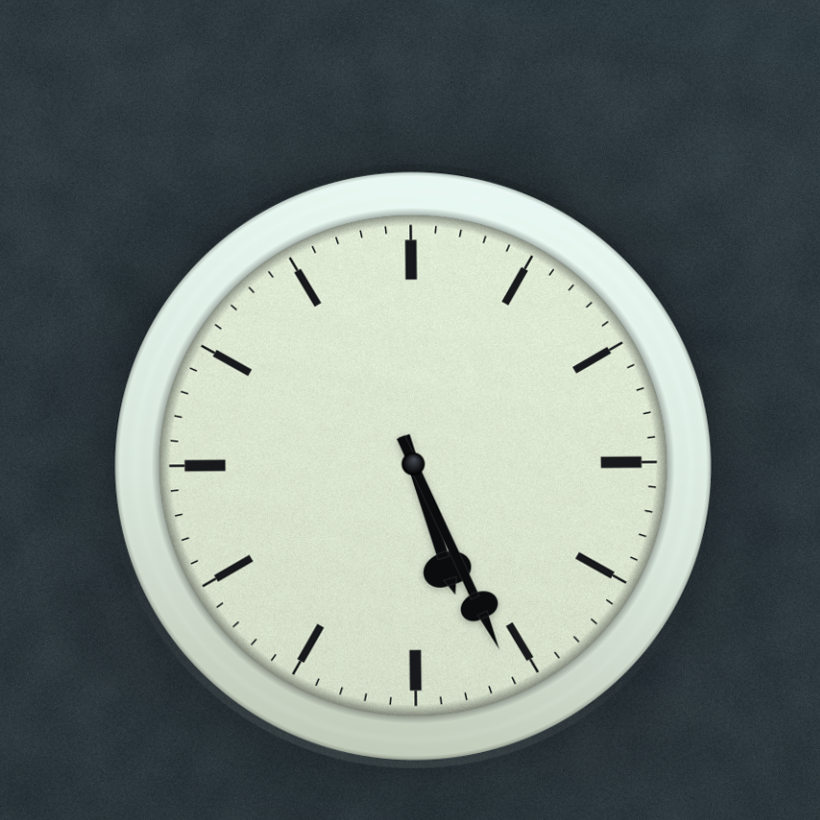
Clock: 5.26
